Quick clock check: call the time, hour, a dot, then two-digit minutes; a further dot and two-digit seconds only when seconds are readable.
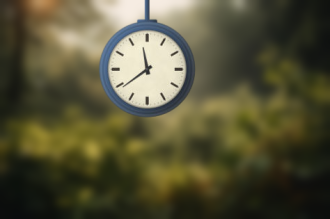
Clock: 11.39
